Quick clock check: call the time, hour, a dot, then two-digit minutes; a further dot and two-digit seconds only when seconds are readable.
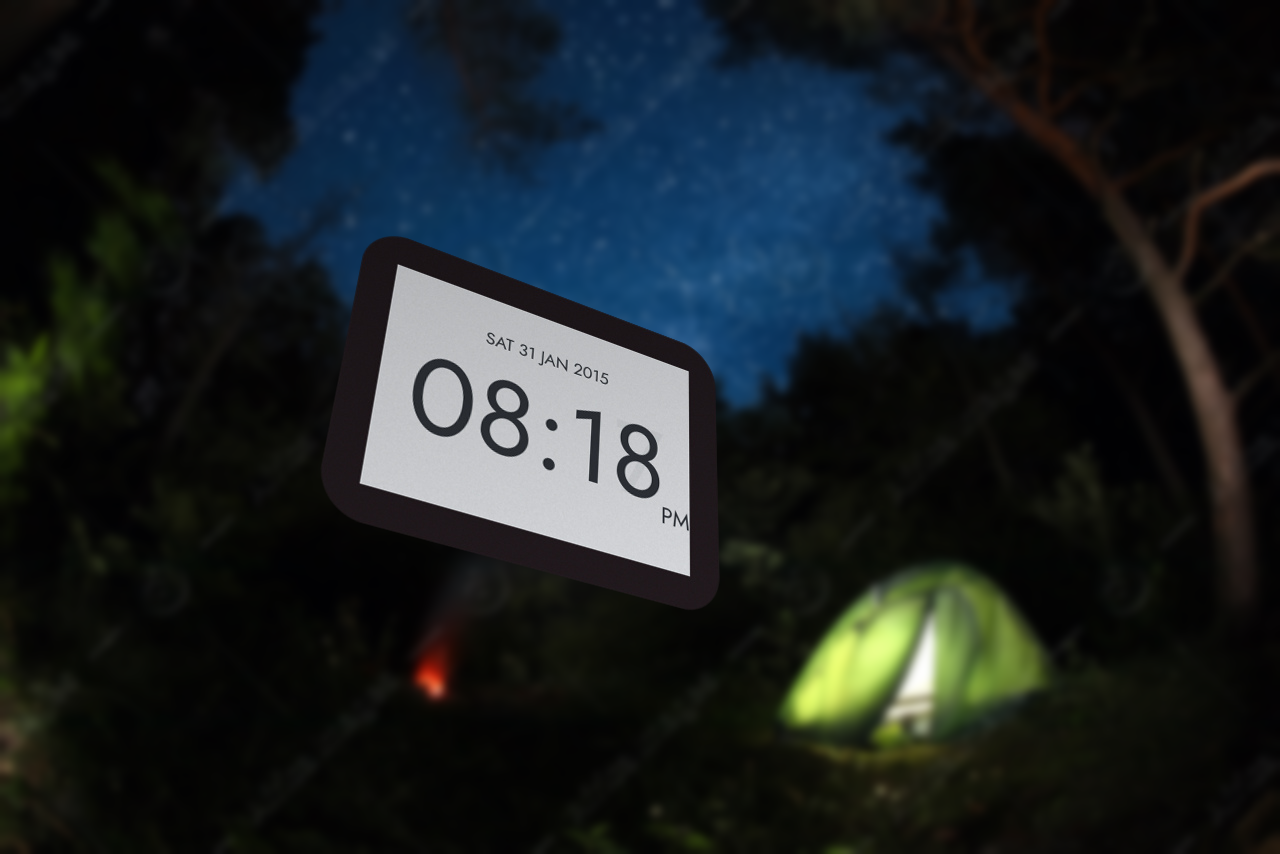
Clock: 8.18
